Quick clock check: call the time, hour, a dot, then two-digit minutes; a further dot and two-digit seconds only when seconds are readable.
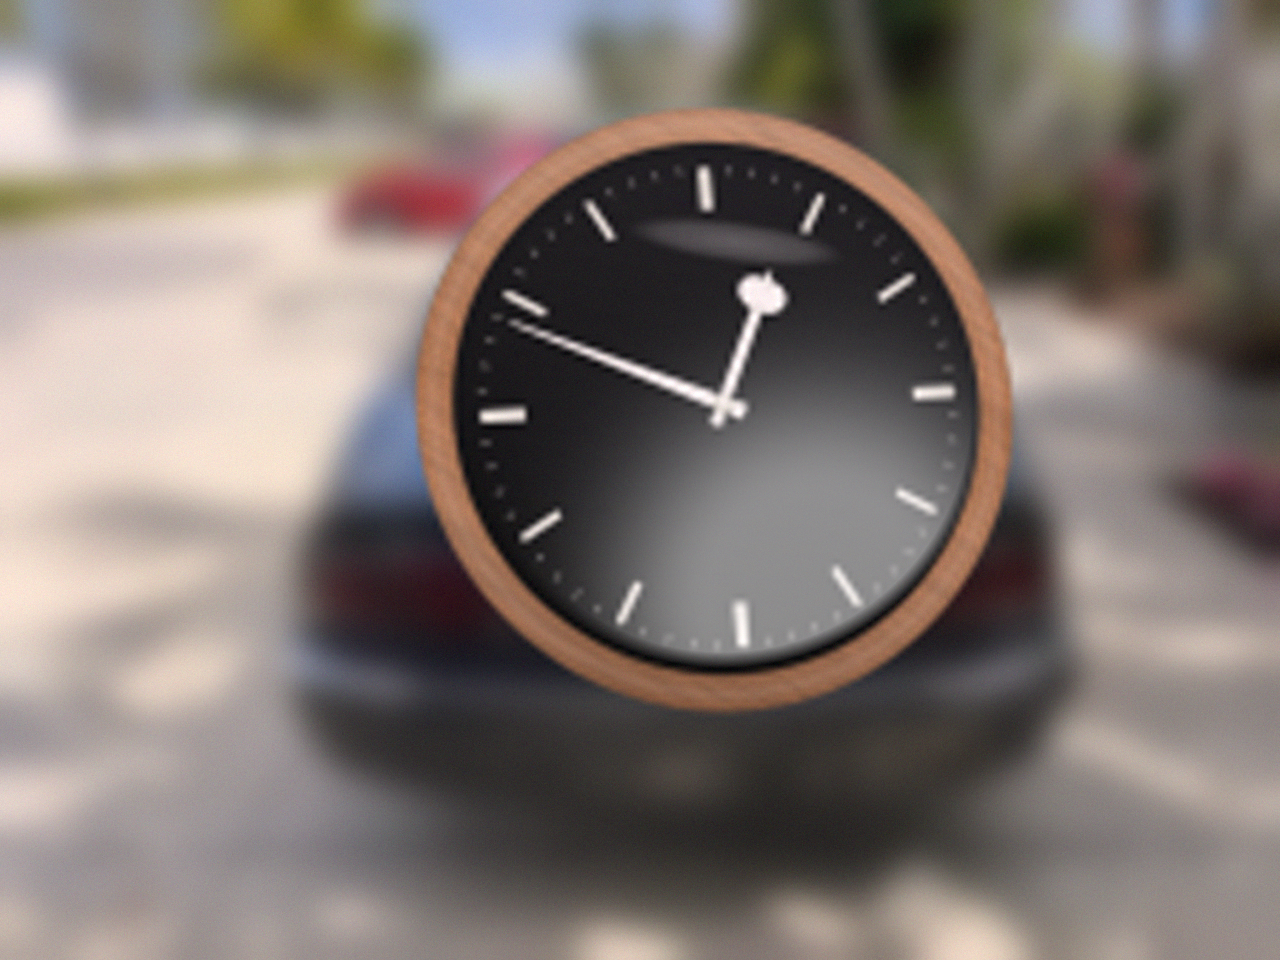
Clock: 12.49
